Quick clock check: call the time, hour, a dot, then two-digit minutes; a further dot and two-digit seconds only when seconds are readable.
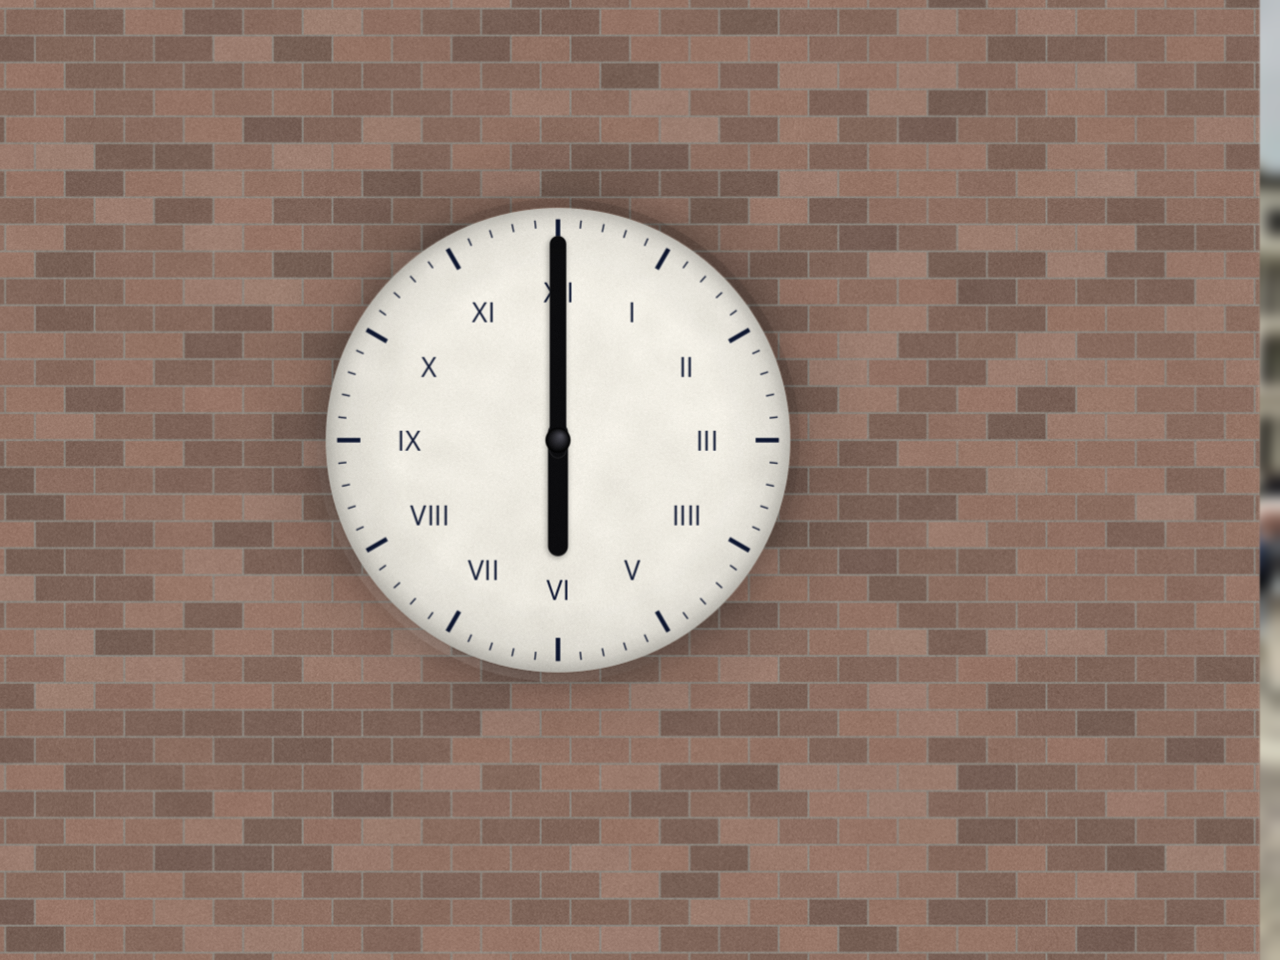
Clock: 6.00
